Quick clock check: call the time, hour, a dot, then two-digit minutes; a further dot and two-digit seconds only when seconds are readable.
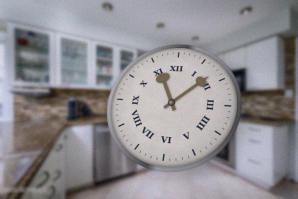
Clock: 11.08
